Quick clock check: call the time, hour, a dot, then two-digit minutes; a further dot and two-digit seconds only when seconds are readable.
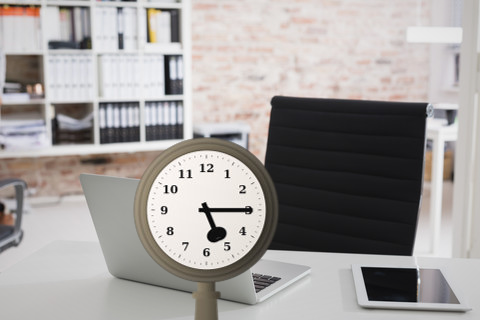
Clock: 5.15
